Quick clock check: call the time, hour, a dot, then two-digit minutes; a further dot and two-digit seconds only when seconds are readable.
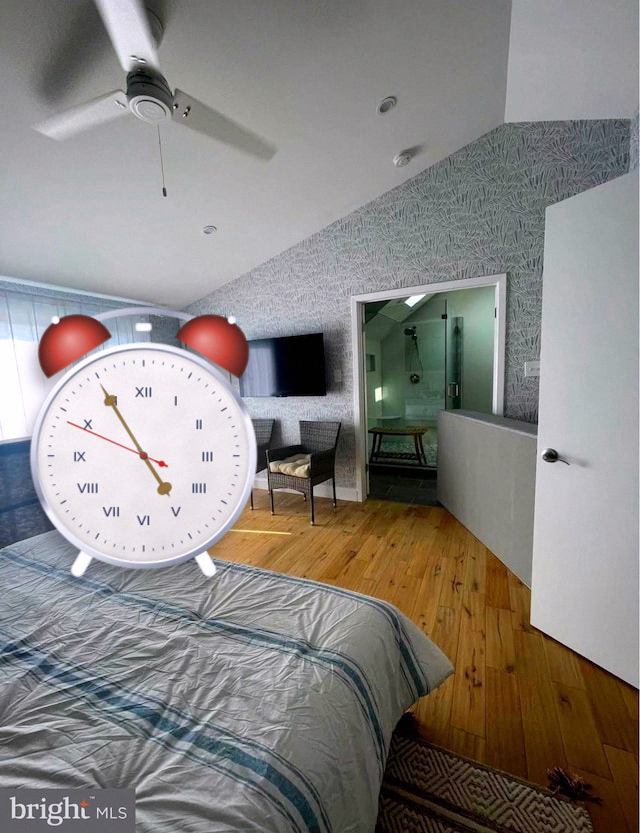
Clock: 4.54.49
